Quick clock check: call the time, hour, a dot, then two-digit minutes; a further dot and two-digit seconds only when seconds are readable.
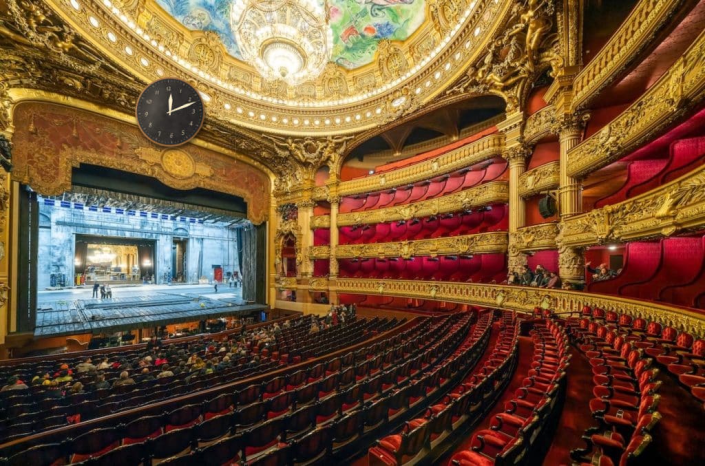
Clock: 12.12
